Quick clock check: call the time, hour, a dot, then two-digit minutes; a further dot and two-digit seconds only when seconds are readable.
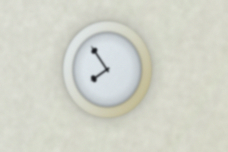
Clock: 7.54
